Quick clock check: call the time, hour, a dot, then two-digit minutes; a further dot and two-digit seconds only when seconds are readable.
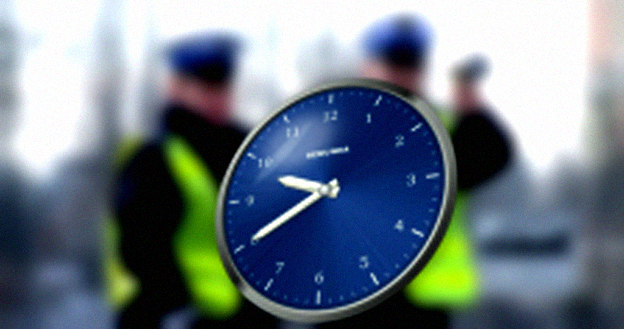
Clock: 9.40
